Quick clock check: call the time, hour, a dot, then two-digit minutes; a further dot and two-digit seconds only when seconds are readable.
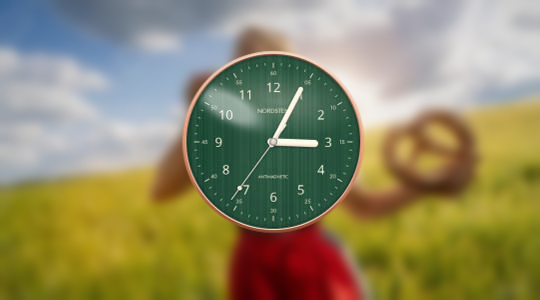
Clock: 3.04.36
